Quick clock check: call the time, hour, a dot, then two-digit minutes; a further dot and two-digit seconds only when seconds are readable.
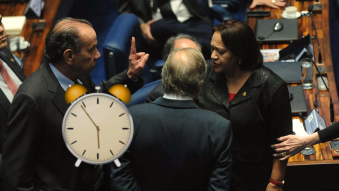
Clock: 5.54
